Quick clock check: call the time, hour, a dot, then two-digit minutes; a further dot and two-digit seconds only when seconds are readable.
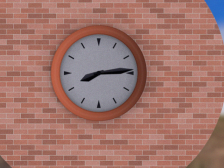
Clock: 8.14
